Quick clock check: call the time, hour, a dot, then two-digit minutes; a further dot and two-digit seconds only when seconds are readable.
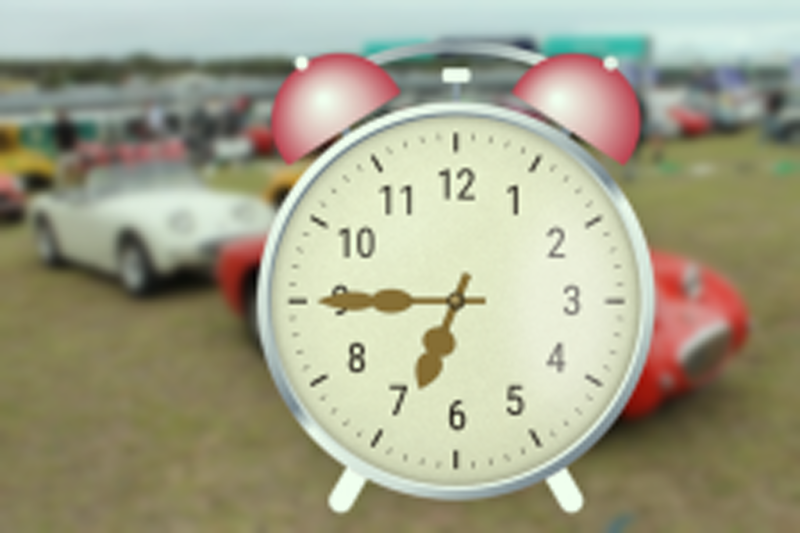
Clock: 6.45
